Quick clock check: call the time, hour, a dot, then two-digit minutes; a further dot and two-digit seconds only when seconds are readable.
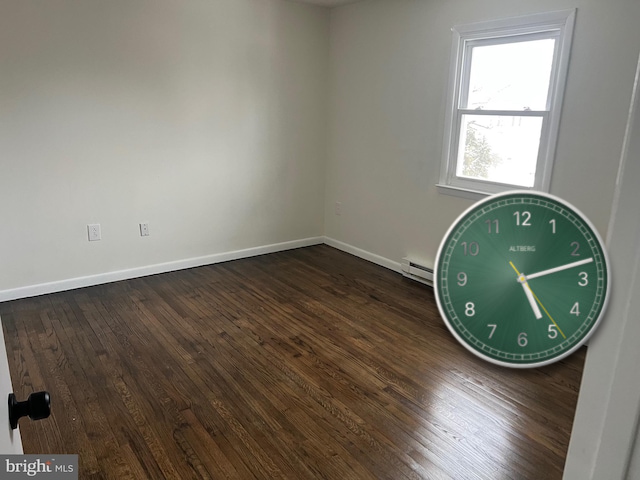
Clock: 5.12.24
